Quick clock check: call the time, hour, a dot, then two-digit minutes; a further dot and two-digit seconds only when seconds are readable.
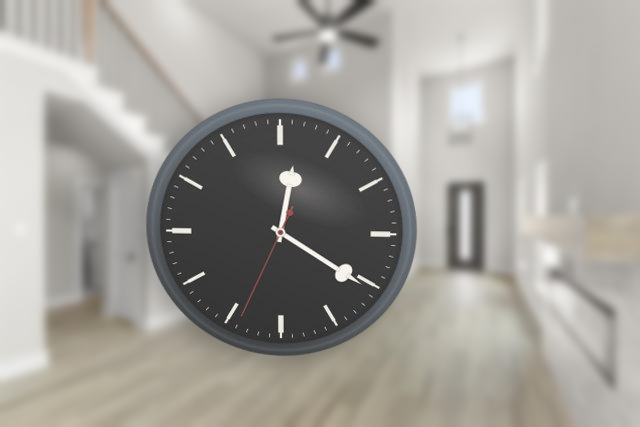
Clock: 12.20.34
